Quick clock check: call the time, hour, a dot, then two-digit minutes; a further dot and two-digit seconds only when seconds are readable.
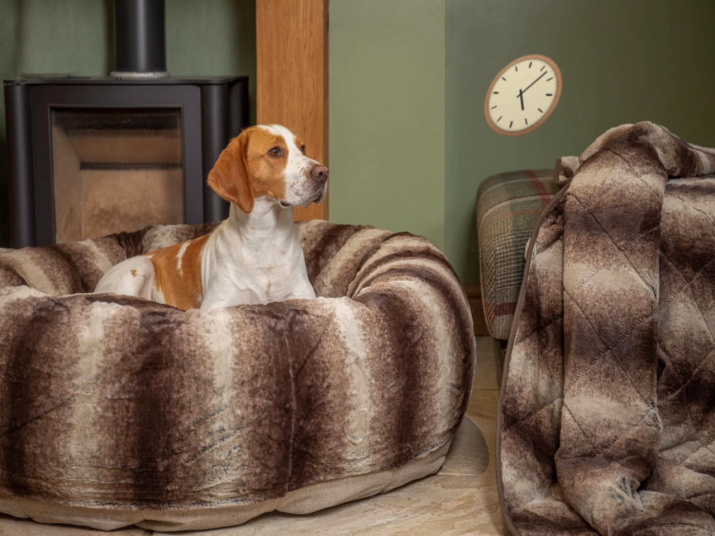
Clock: 5.07
